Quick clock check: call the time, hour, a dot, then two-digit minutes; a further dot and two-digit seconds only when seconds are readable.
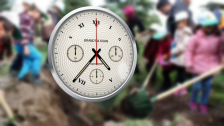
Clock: 4.37
